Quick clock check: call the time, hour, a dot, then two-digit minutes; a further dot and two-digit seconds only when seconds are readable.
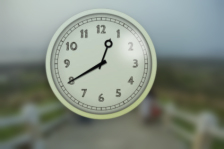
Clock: 12.40
